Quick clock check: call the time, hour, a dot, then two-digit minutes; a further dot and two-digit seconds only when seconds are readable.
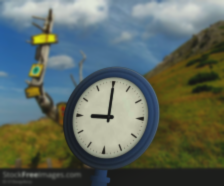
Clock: 9.00
